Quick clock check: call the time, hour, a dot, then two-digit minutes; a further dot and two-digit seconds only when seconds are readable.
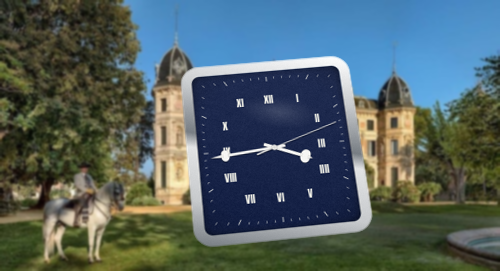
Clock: 3.44.12
